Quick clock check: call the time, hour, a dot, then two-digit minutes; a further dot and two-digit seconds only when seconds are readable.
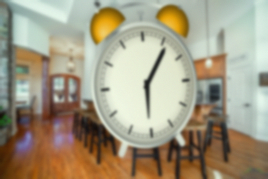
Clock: 6.06
